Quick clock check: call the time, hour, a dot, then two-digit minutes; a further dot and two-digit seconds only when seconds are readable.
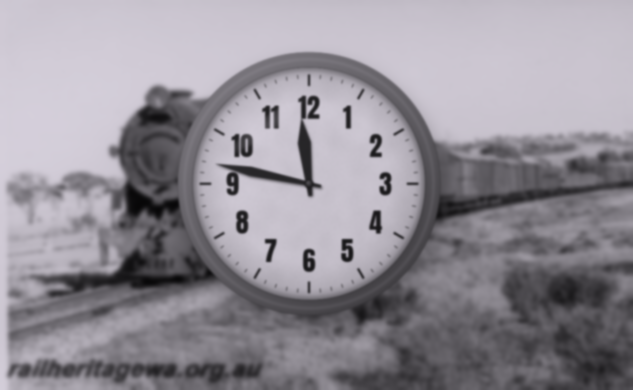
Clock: 11.47
